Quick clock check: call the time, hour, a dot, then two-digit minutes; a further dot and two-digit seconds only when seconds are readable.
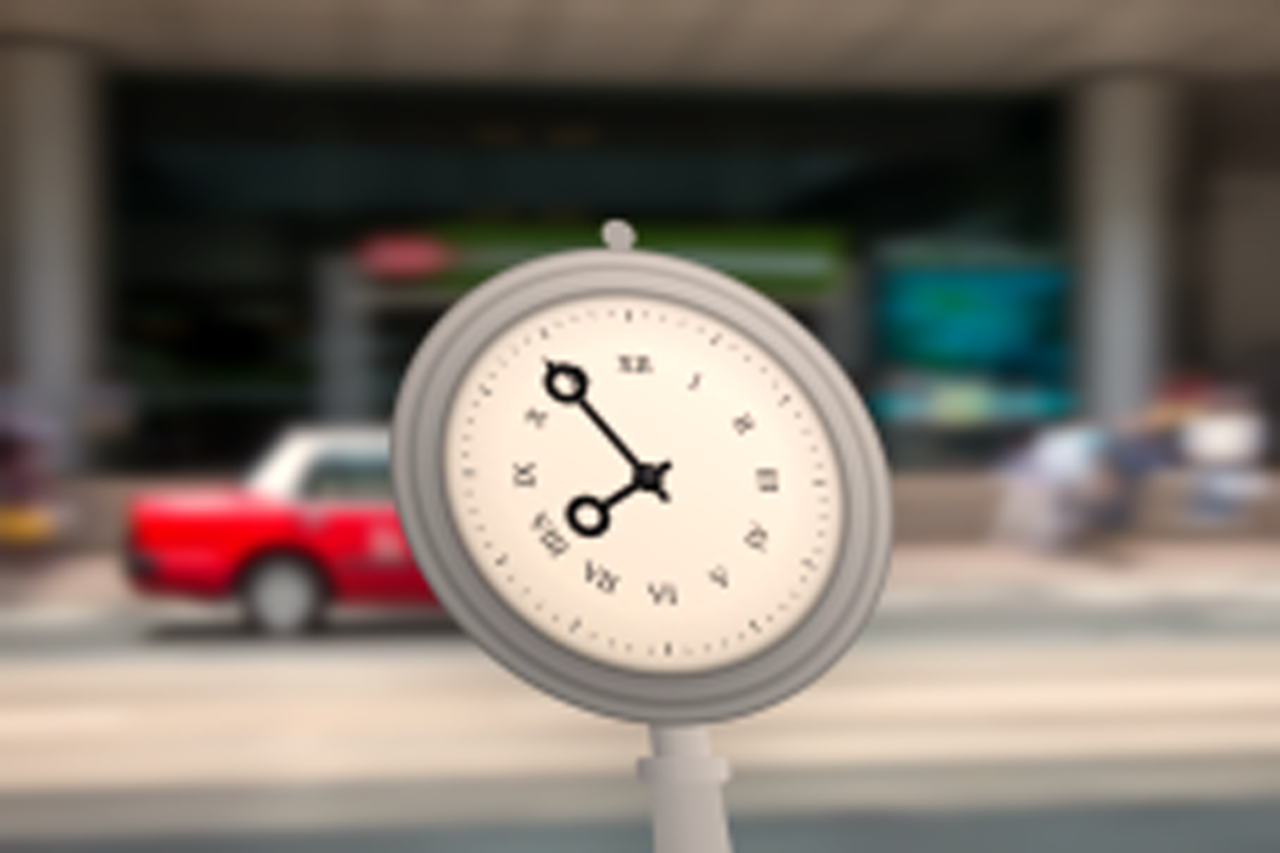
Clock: 7.54
